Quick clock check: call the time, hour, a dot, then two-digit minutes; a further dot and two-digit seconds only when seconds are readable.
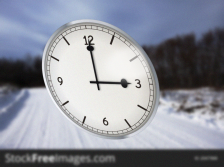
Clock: 3.00
